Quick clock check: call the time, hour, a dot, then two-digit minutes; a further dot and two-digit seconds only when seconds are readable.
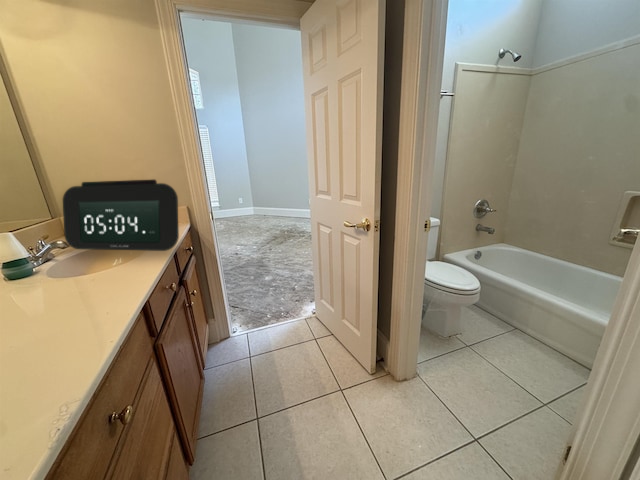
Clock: 5.04
